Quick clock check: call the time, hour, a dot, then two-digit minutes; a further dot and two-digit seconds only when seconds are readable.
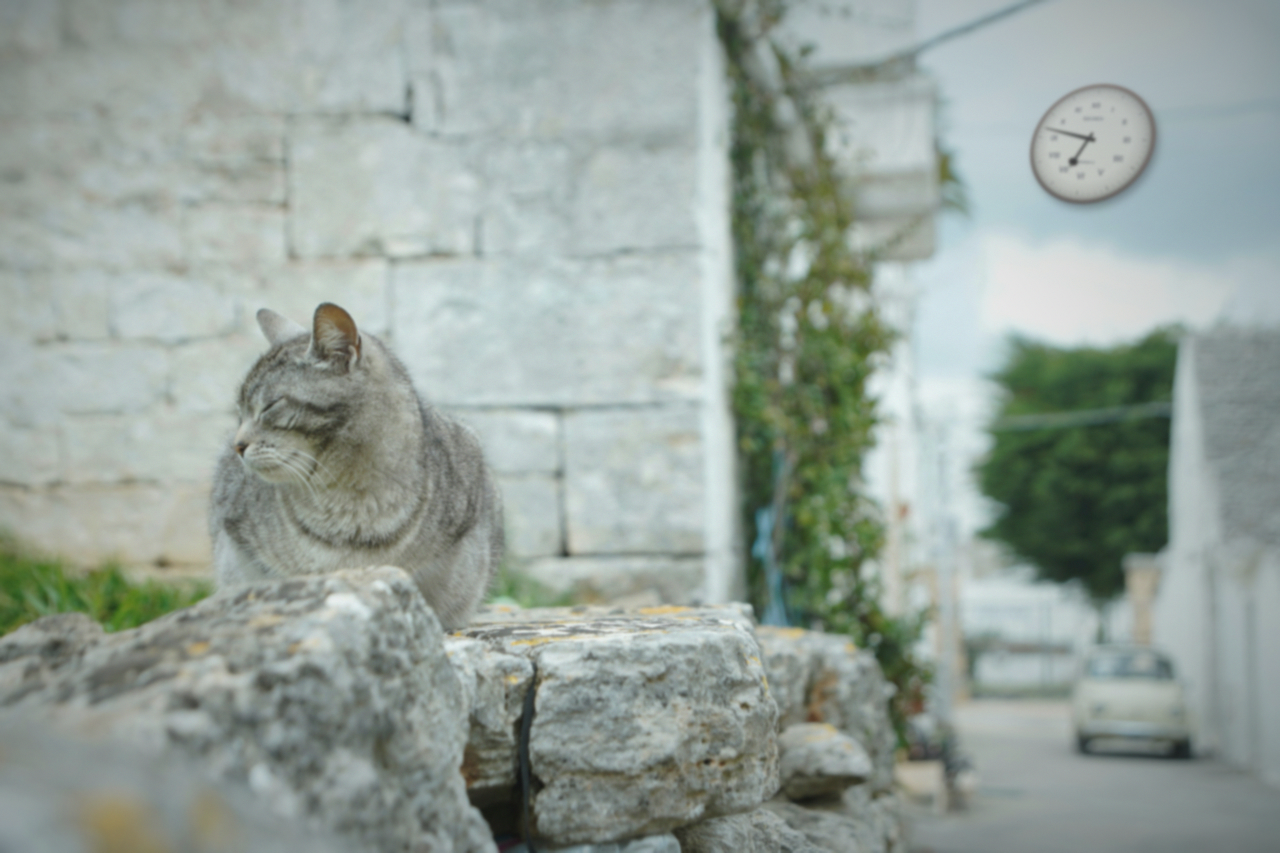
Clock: 6.47
